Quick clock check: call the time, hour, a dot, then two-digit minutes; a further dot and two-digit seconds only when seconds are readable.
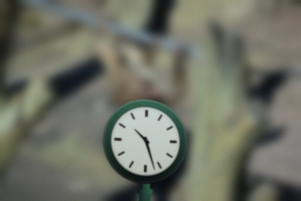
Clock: 10.27
